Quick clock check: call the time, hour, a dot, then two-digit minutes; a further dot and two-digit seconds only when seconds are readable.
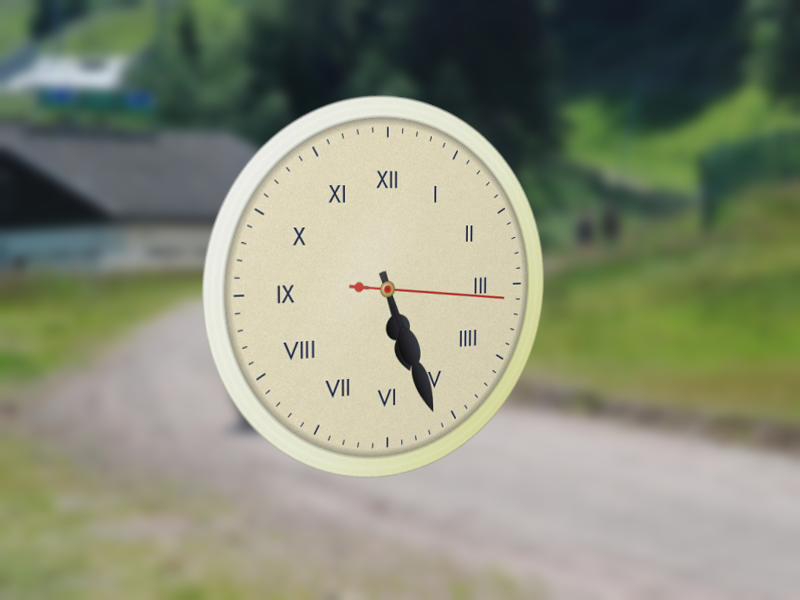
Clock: 5.26.16
